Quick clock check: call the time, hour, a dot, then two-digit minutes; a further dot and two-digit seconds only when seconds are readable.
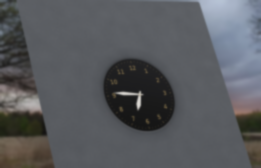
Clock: 6.46
